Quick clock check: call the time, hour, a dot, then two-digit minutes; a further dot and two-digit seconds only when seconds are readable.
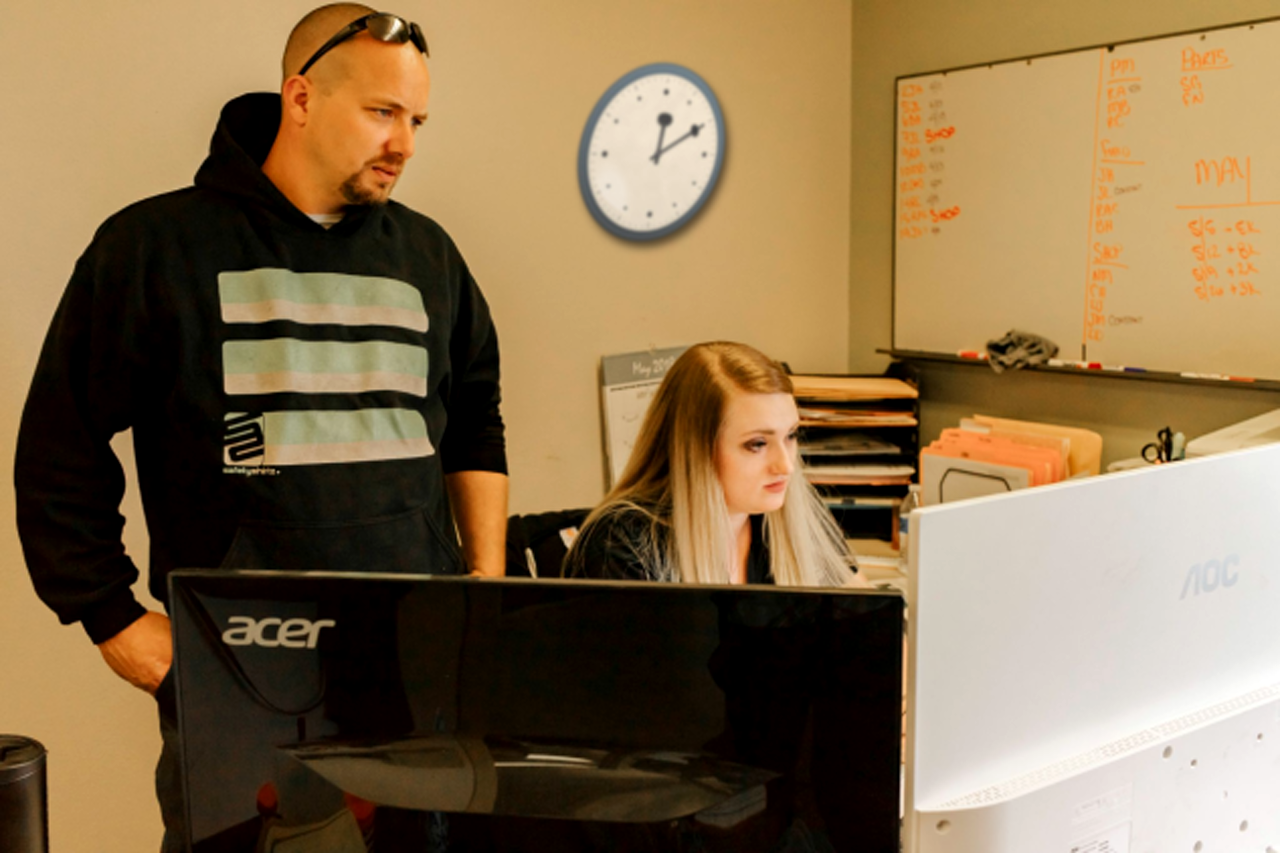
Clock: 12.10
